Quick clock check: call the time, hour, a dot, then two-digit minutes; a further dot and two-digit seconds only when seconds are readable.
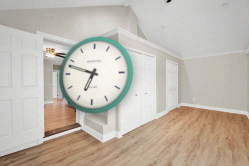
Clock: 6.48
